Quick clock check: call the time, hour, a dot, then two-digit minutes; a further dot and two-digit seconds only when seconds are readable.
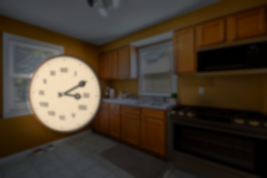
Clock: 3.10
